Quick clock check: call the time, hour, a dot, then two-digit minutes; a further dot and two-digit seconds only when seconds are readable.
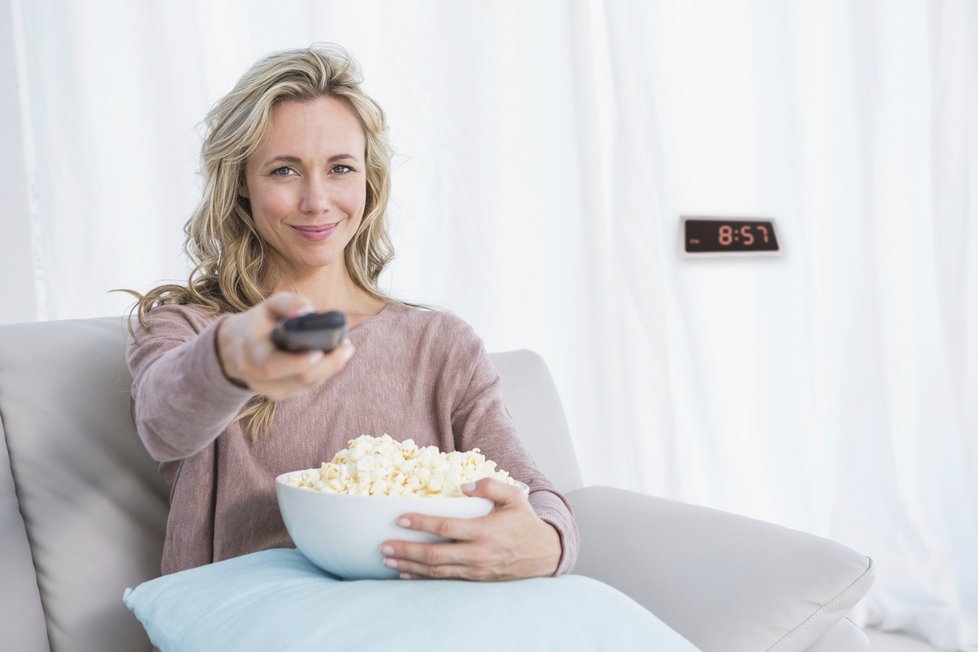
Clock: 8.57
